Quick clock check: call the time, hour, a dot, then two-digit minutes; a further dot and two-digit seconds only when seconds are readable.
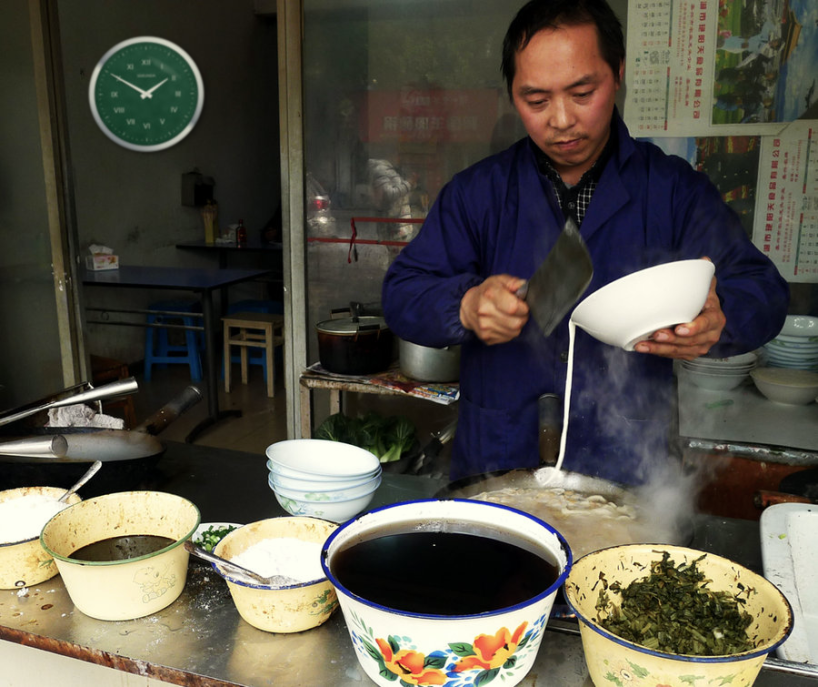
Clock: 1.50
